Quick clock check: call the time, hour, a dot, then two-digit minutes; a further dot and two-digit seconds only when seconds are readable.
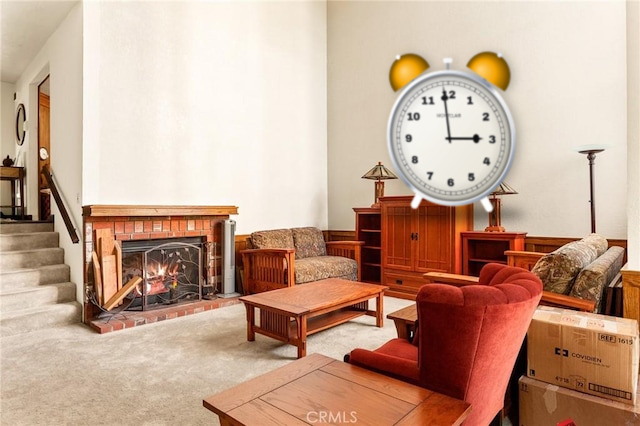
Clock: 2.59
